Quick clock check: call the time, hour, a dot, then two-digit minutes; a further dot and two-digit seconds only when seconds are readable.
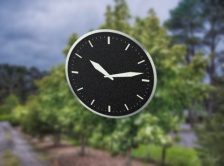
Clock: 10.13
